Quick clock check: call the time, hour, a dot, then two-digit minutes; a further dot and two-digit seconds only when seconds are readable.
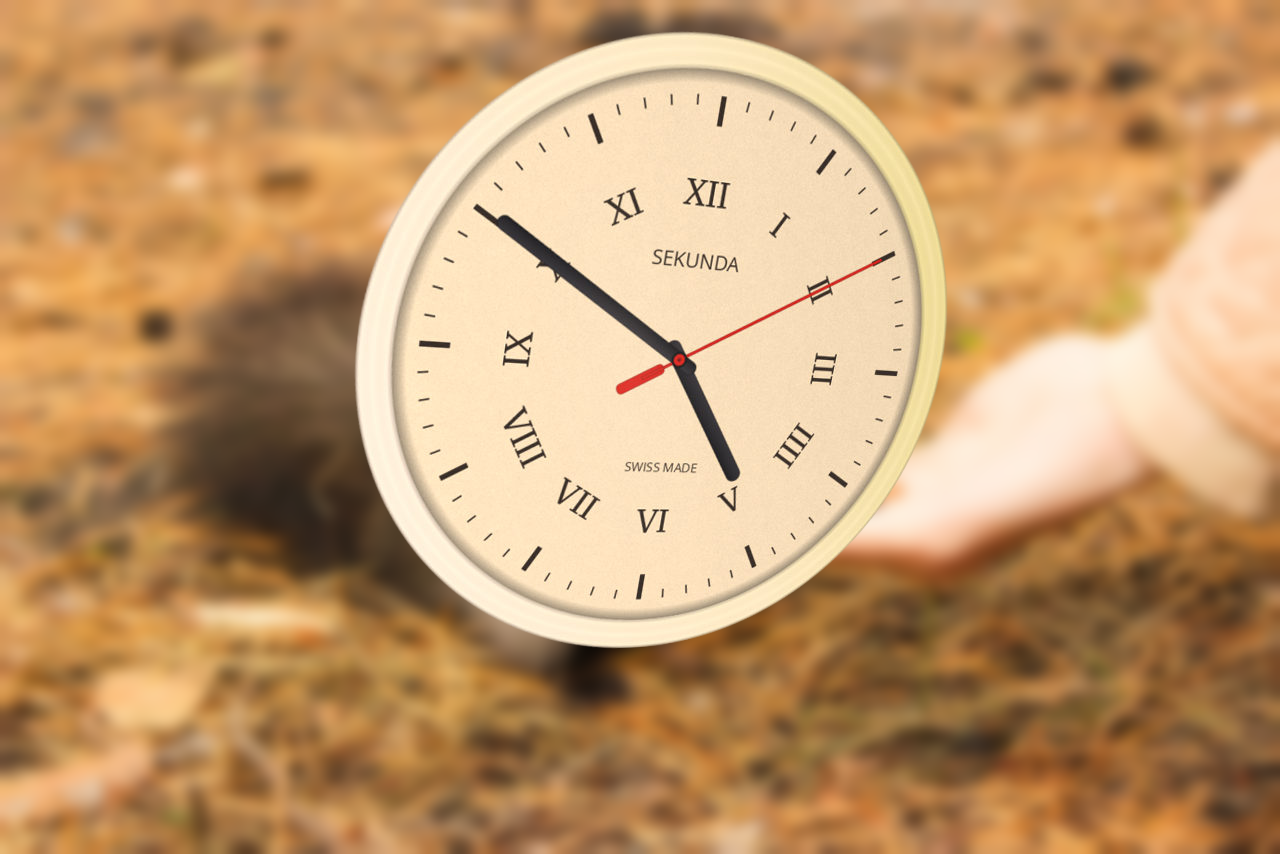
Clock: 4.50.10
